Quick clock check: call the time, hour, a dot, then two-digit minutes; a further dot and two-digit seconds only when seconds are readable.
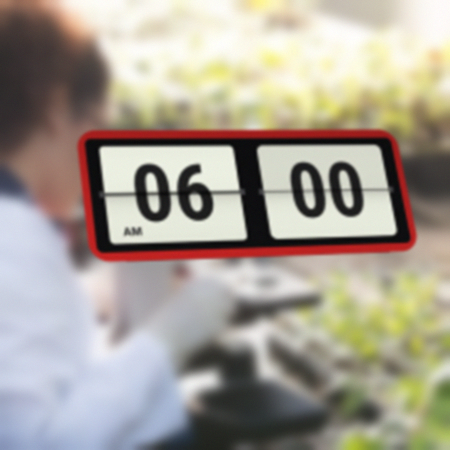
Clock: 6.00
